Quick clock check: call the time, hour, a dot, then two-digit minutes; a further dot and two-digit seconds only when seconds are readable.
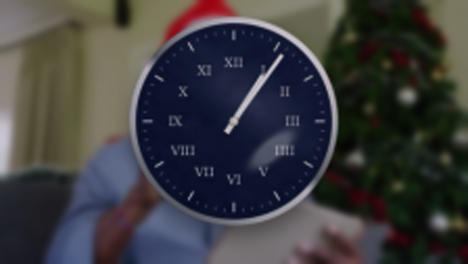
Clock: 1.06
